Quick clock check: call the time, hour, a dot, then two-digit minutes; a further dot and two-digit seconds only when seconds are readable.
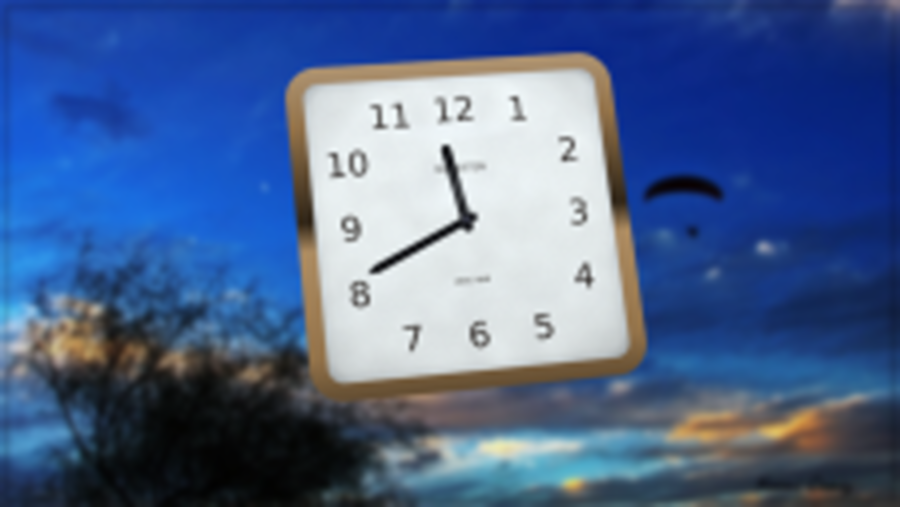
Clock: 11.41
